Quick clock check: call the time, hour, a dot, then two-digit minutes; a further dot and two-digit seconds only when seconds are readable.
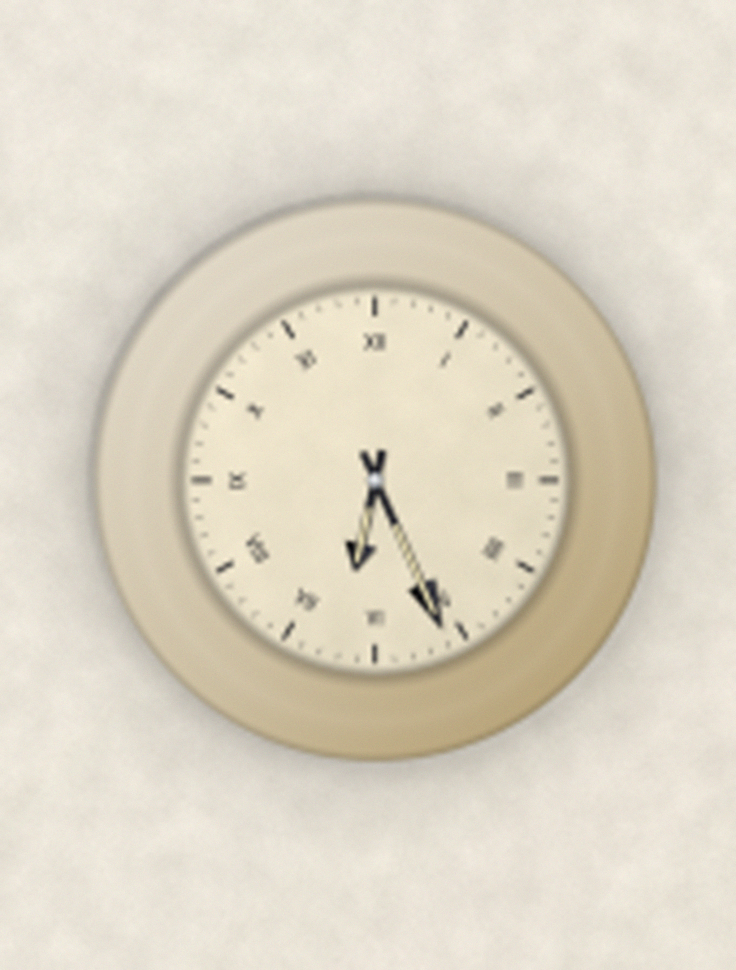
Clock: 6.26
